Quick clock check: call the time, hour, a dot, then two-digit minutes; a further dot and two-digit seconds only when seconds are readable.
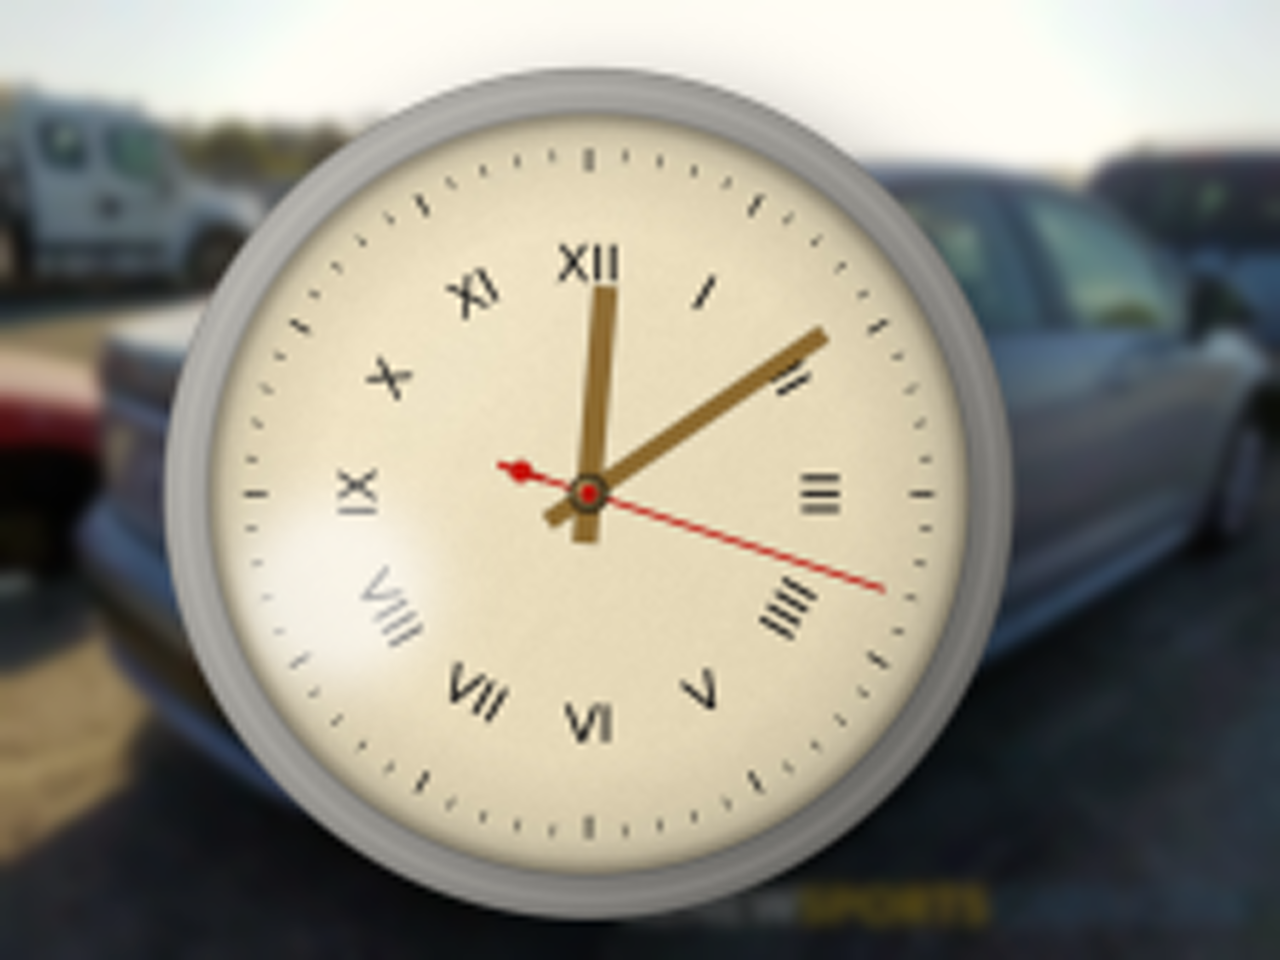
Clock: 12.09.18
